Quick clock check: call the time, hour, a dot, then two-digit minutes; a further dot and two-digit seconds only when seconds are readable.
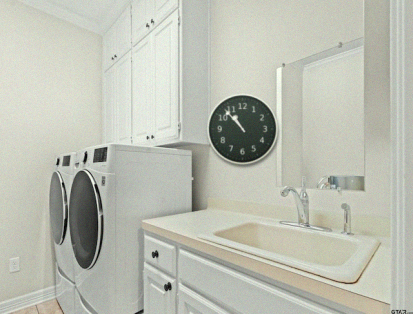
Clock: 10.53
